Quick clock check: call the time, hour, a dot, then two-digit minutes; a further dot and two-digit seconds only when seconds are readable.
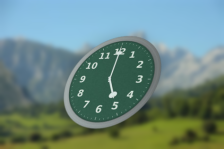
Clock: 5.00
